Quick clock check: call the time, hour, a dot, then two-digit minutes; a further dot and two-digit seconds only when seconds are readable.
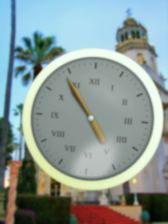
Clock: 4.54
